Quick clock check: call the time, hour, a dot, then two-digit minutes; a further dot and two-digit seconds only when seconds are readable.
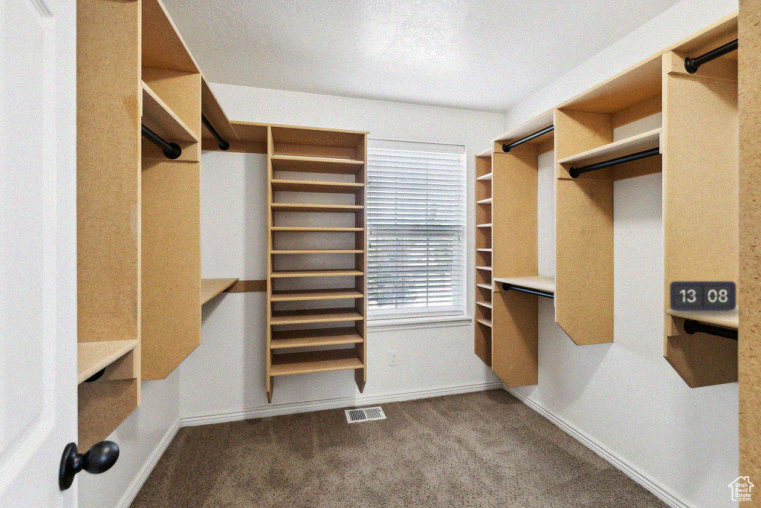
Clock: 13.08
